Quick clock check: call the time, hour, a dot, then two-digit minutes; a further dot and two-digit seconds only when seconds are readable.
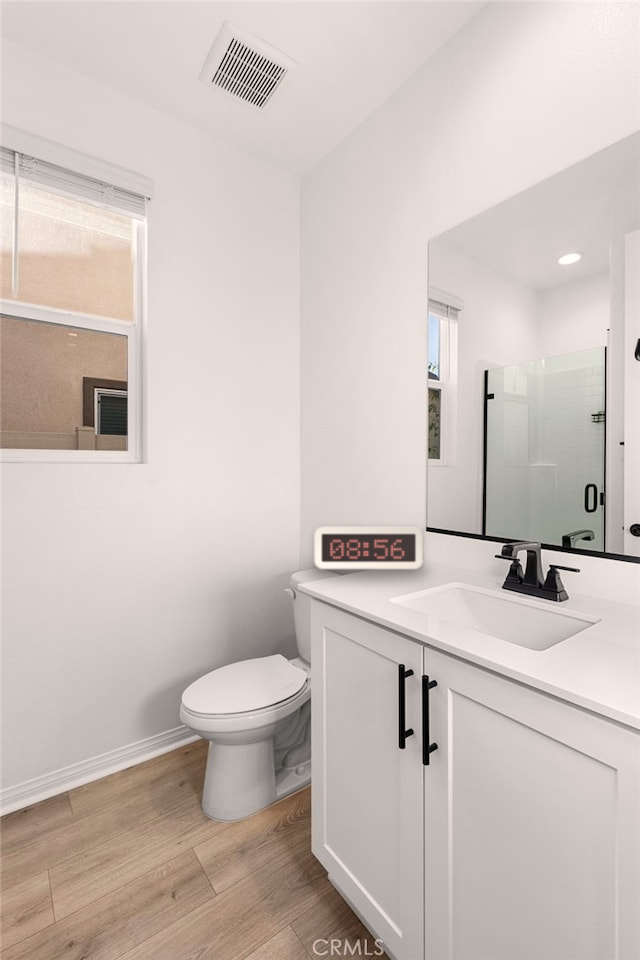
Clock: 8.56
